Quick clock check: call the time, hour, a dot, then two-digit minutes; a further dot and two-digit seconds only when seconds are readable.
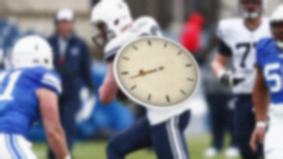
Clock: 8.43
